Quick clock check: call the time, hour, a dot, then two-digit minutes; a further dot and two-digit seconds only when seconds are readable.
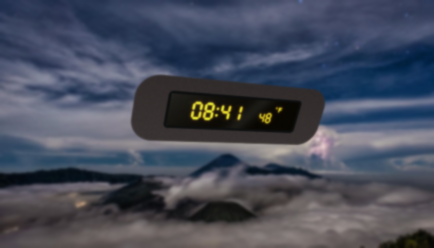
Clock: 8.41
